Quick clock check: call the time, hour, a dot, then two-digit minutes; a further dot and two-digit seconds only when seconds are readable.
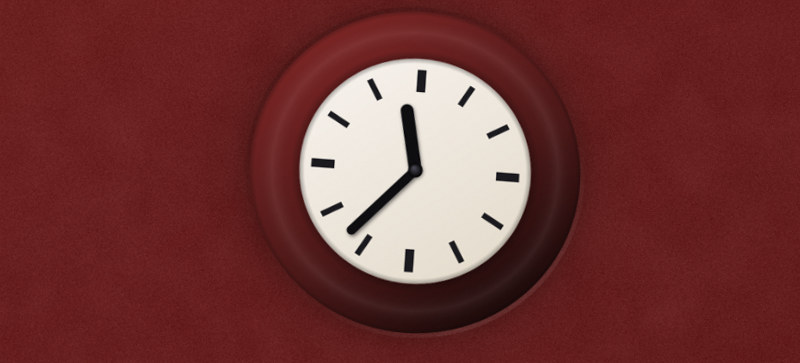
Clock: 11.37
